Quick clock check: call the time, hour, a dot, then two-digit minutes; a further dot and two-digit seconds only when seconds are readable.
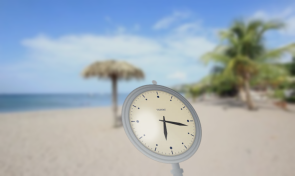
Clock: 6.17
